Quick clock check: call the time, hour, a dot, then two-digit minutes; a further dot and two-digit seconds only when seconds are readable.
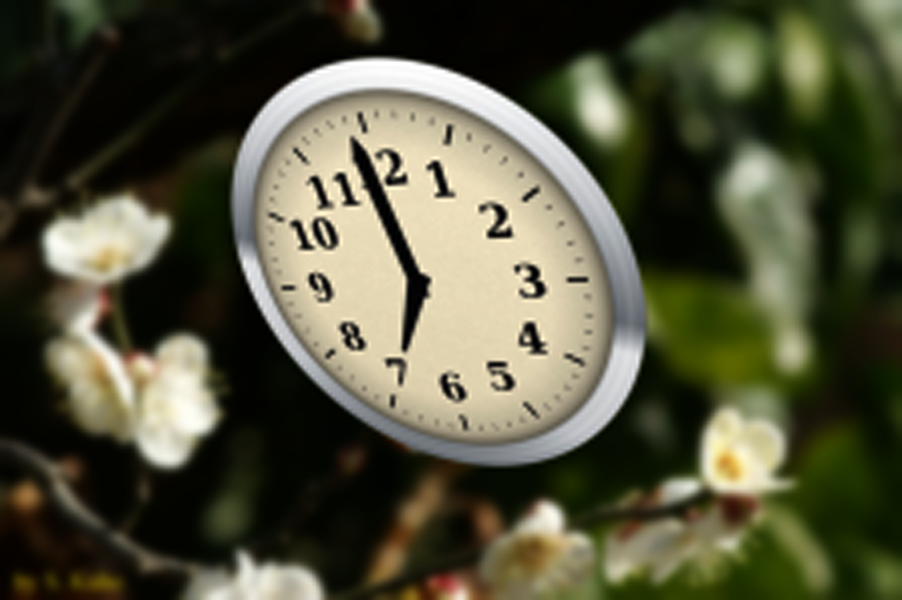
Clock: 6.59
